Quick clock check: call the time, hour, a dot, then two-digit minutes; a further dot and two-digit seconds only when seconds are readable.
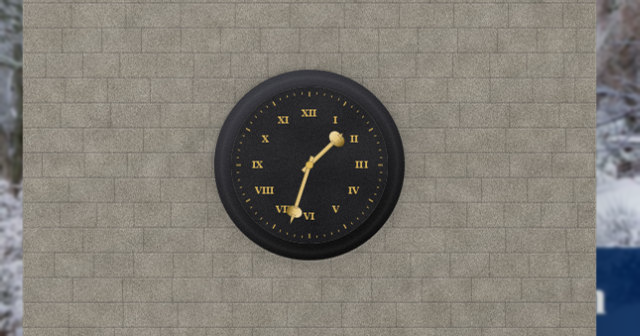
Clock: 1.33
